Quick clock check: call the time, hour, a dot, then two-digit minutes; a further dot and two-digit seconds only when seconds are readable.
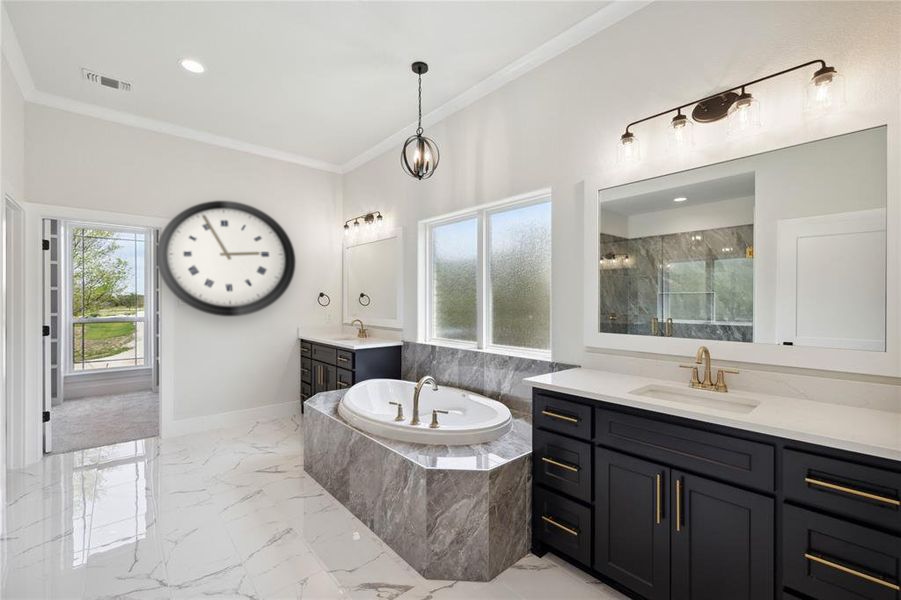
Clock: 2.56
